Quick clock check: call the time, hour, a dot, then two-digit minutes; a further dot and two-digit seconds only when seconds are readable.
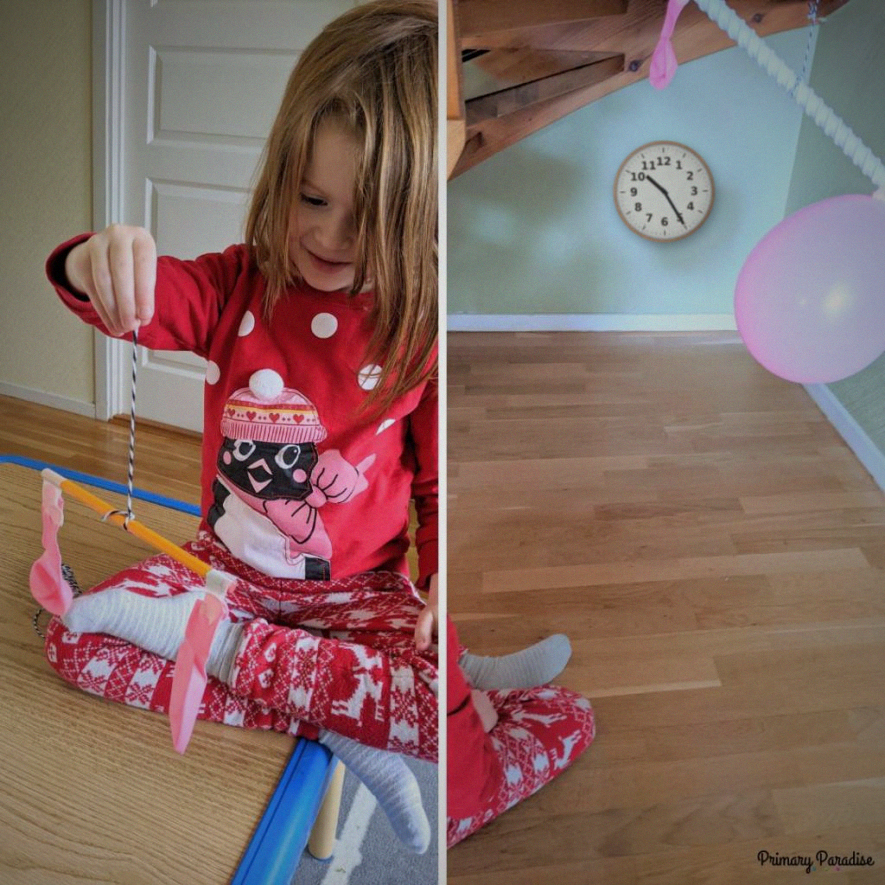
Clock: 10.25
